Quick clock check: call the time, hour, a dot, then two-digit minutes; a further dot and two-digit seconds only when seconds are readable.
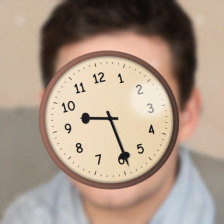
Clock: 9.29
